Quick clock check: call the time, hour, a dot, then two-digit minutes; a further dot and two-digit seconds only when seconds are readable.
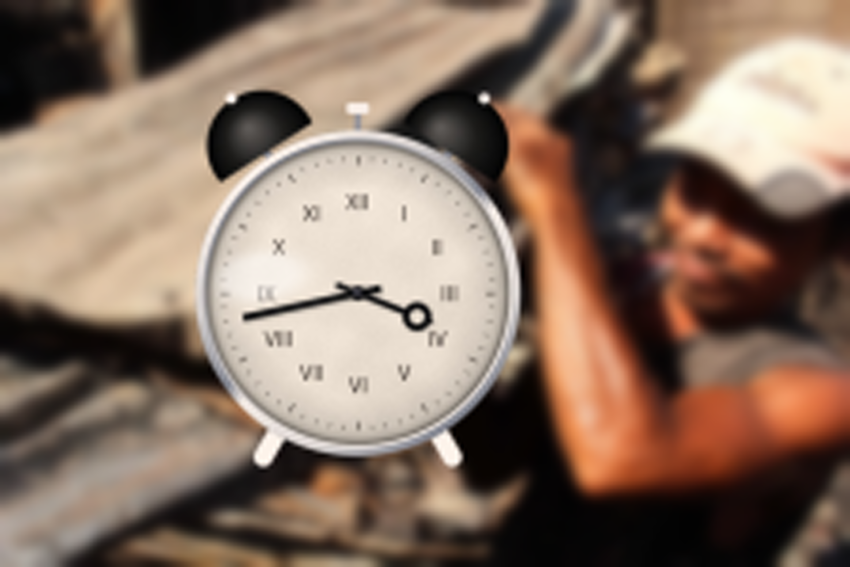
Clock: 3.43
